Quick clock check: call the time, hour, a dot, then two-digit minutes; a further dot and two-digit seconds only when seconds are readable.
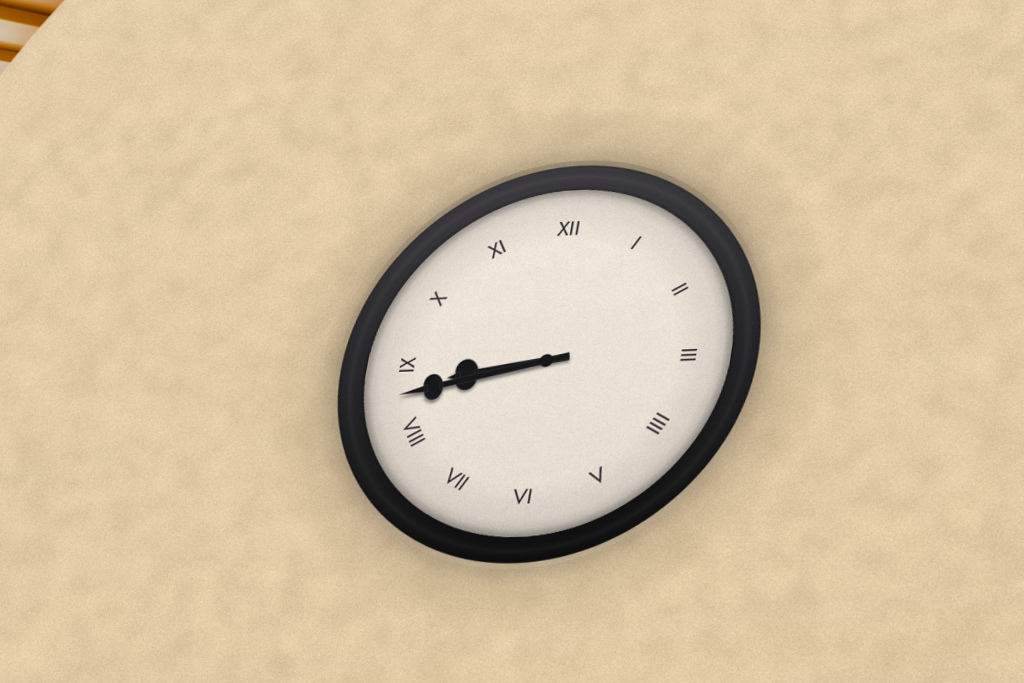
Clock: 8.43
